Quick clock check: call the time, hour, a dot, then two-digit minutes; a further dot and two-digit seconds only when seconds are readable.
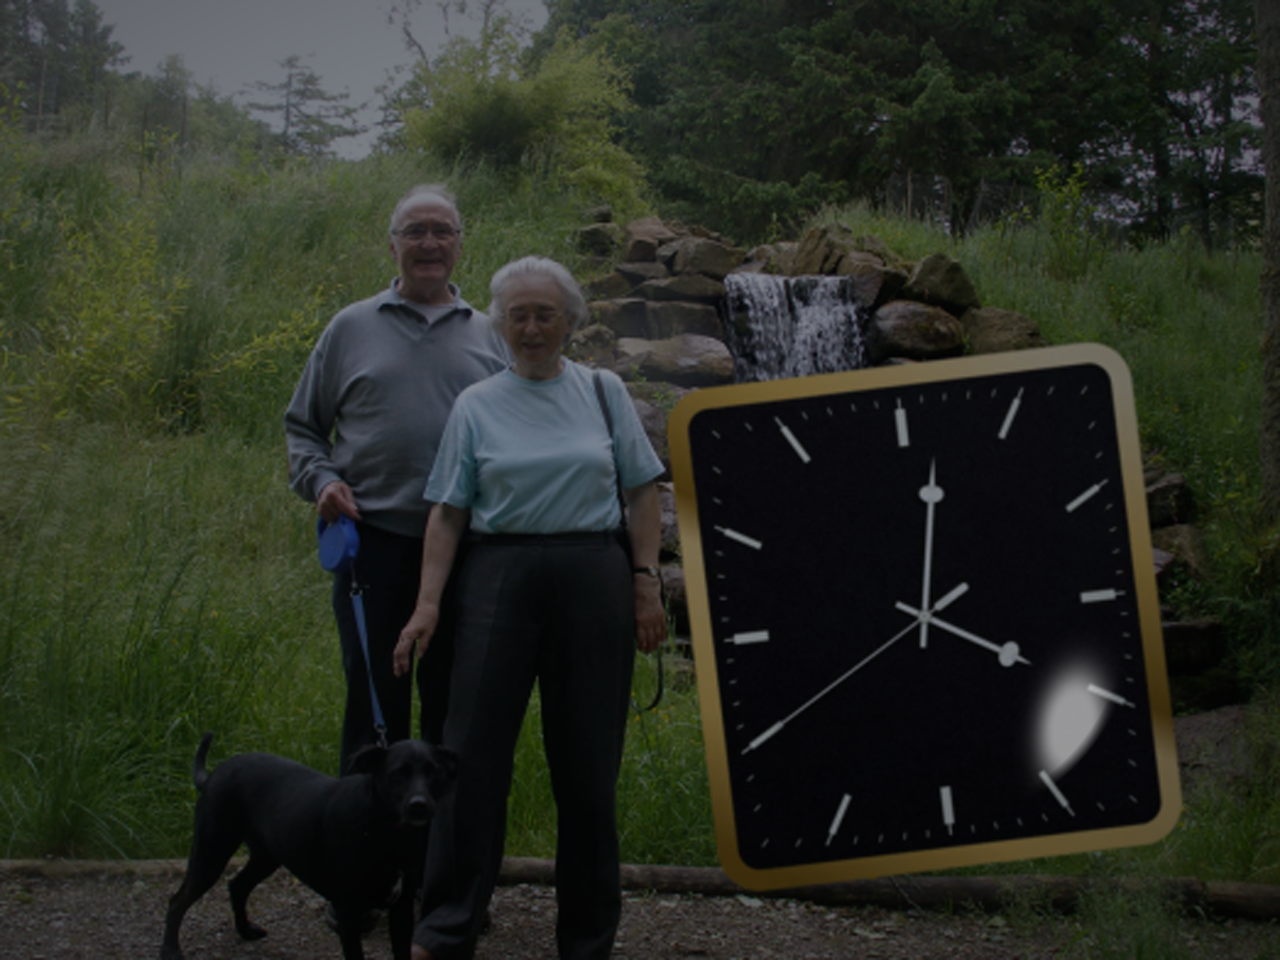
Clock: 4.01.40
